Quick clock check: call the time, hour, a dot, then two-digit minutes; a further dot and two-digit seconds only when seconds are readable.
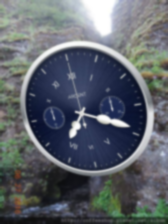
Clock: 7.19
